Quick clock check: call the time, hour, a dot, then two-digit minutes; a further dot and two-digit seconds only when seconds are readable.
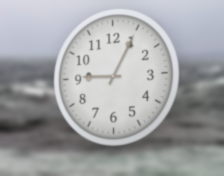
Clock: 9.05
